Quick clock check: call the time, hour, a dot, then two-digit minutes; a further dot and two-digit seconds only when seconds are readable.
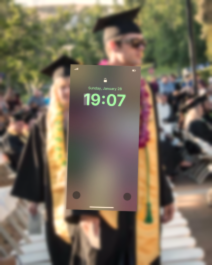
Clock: 19.07
